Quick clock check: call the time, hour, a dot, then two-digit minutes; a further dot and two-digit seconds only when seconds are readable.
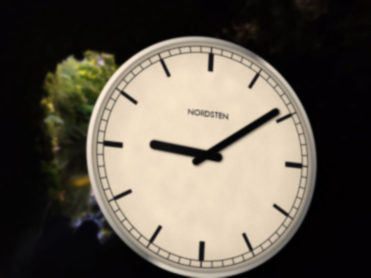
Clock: 9.09
